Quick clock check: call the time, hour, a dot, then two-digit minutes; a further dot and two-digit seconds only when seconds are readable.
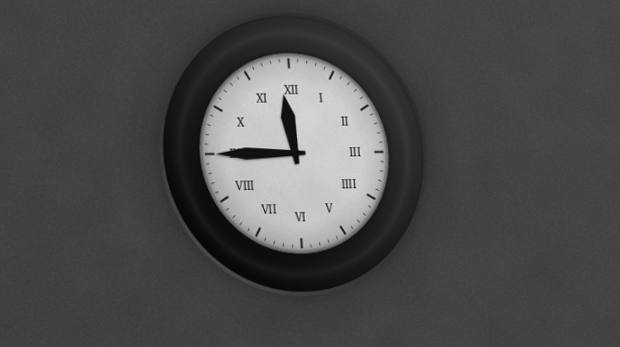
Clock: 11.45
